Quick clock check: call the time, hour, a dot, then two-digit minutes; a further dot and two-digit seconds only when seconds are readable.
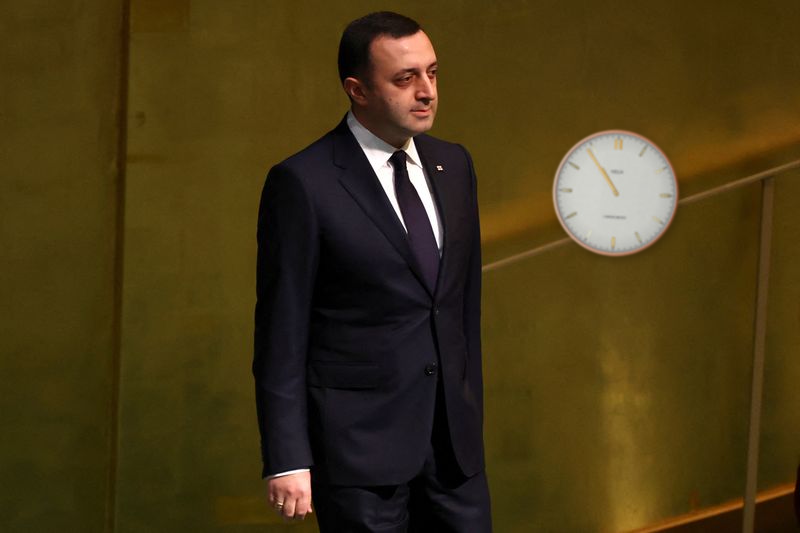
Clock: 10.54
